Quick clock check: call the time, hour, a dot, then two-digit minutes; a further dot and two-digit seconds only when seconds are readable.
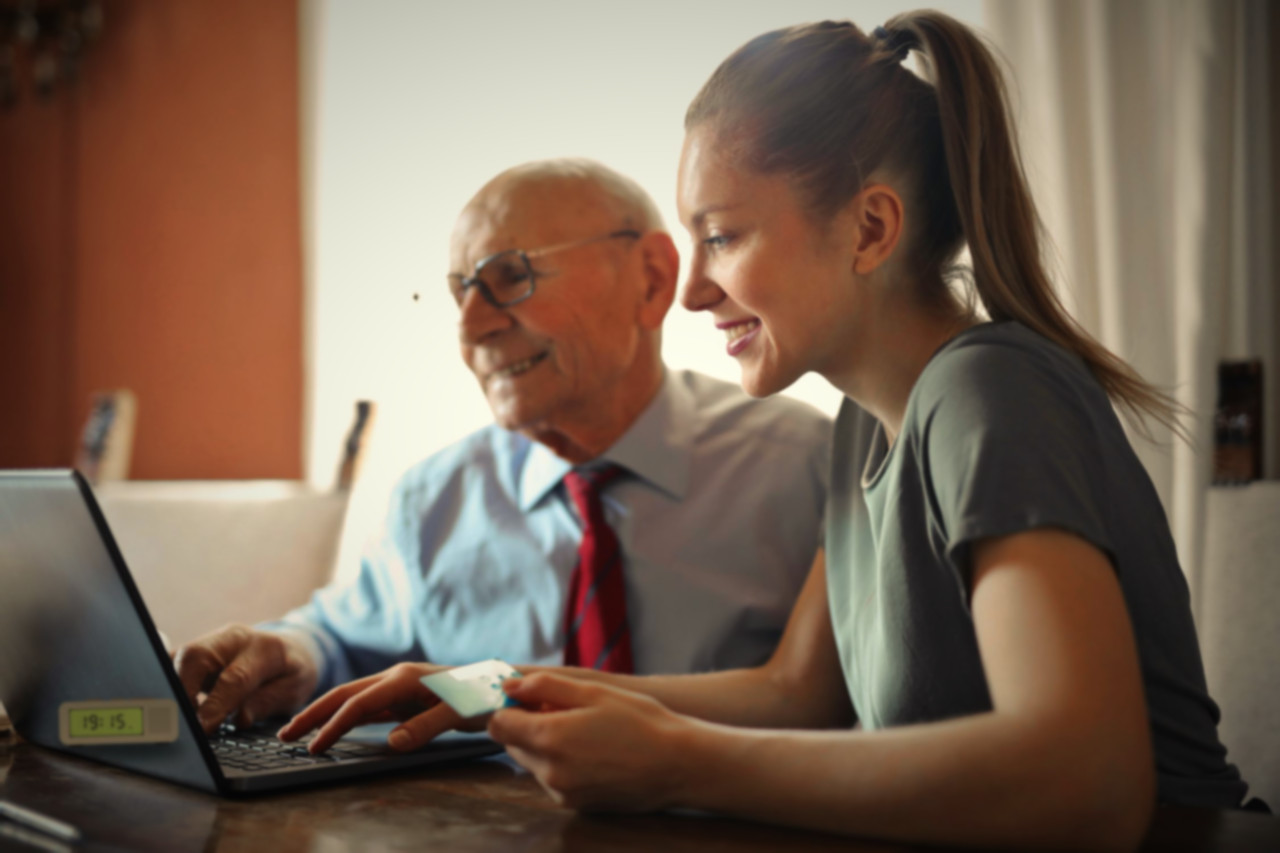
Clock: 19.15
